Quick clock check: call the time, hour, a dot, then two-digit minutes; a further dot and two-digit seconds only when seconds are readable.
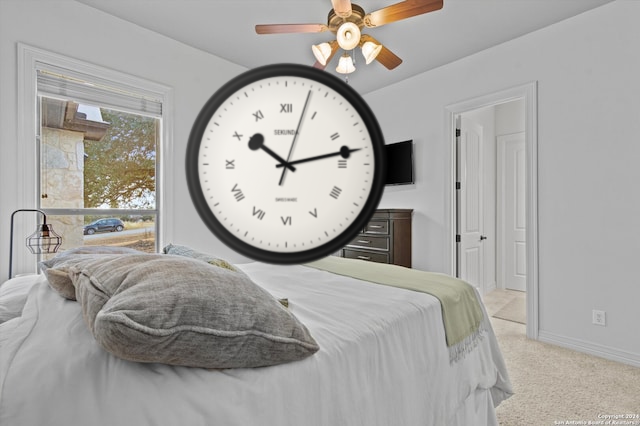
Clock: 10.13.03
